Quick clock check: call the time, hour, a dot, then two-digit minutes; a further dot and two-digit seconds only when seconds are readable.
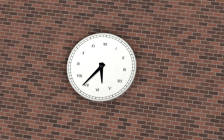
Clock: 5.36
